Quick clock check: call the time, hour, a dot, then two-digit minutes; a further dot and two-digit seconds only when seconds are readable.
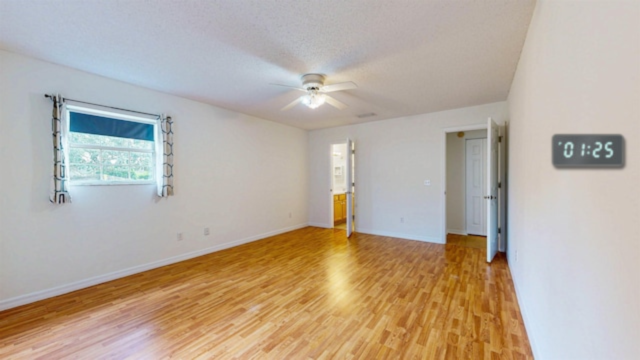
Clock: 1.25
